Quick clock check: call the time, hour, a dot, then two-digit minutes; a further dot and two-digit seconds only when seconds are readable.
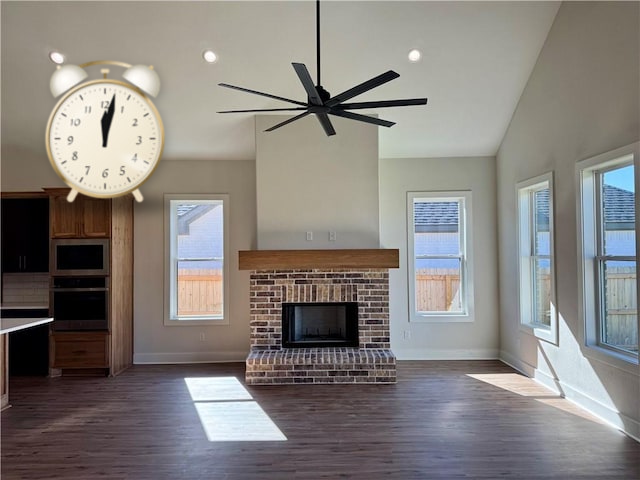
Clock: 12.02
